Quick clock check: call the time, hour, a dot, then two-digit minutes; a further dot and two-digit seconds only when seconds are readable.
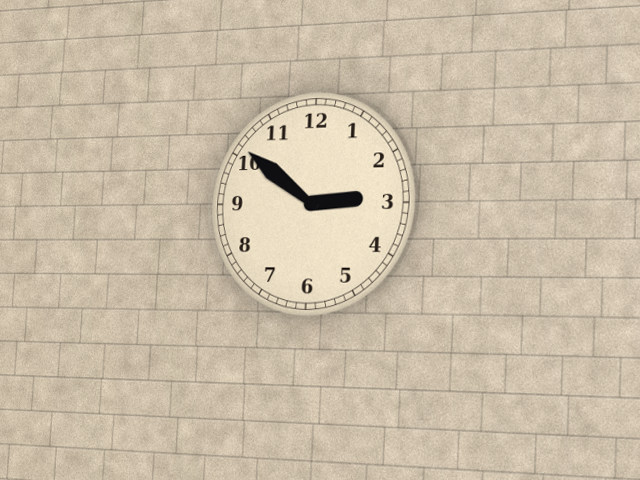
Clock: 2.51
